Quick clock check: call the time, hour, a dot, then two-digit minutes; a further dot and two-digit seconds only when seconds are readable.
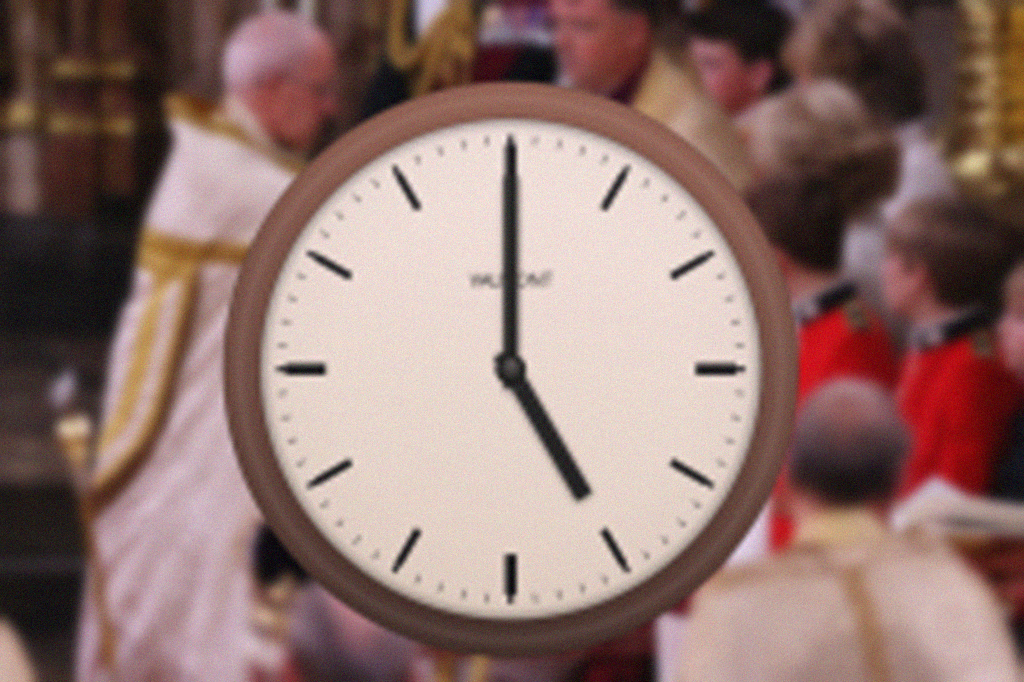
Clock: 5.00
